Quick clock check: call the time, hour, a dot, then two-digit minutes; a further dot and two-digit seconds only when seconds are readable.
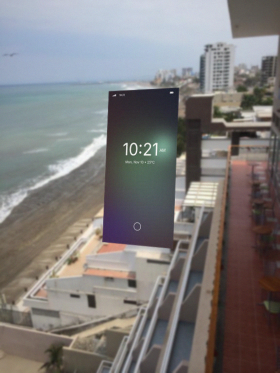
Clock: 10.21
